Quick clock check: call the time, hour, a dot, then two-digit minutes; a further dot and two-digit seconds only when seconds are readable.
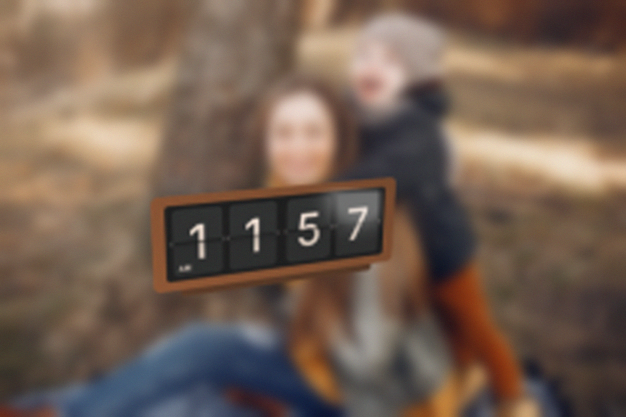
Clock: 11.57
